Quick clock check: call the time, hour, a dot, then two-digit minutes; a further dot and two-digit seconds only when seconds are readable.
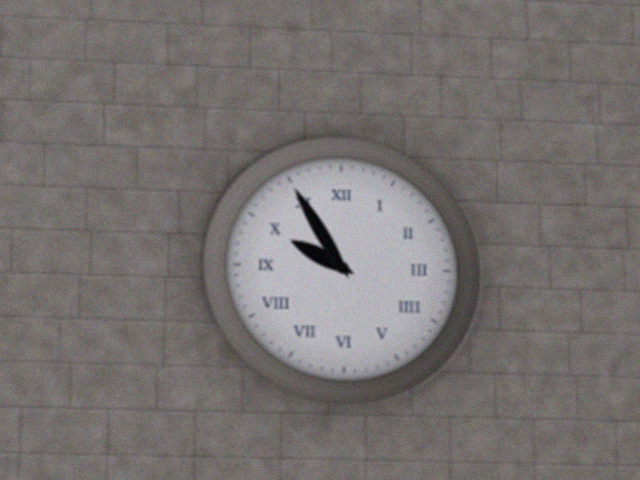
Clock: 9.55
